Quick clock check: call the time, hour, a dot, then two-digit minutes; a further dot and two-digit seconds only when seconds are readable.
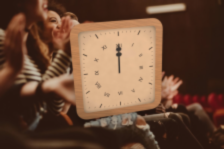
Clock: 12.00
